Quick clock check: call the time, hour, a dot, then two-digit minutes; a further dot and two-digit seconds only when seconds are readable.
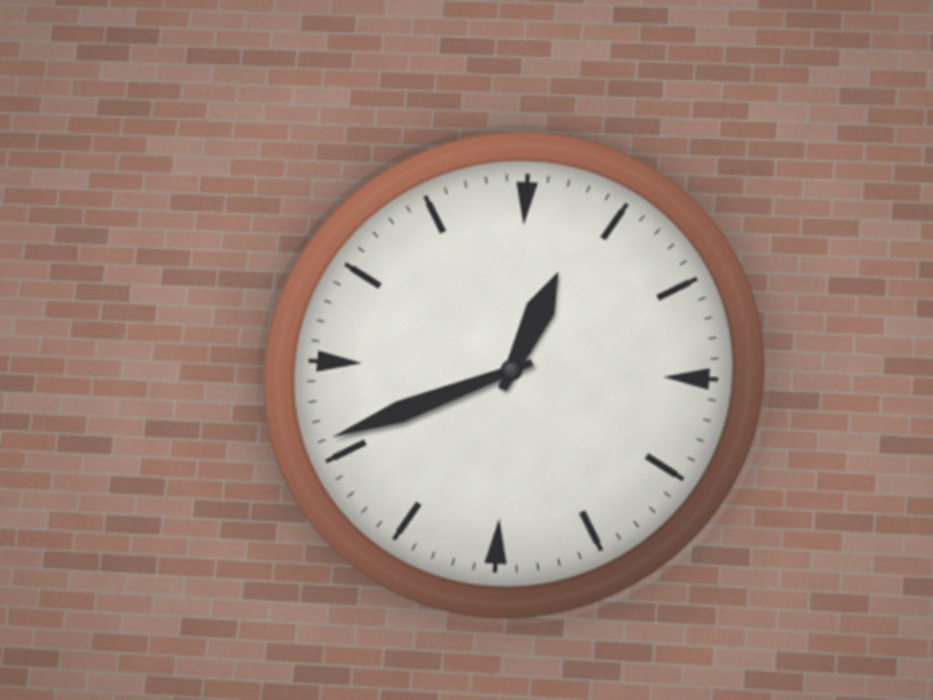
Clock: 12.41
